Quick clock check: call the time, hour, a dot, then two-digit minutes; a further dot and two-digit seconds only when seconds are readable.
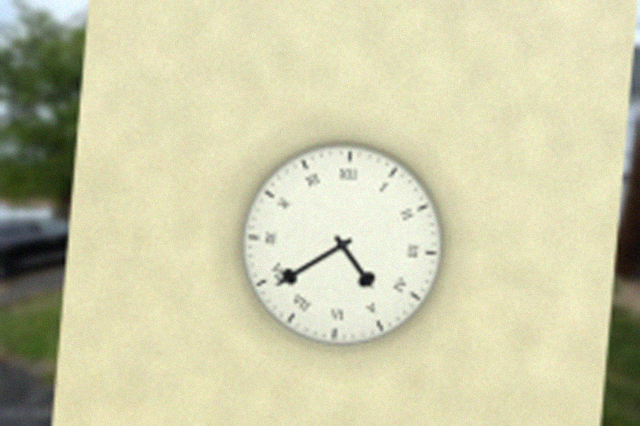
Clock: 4.39
